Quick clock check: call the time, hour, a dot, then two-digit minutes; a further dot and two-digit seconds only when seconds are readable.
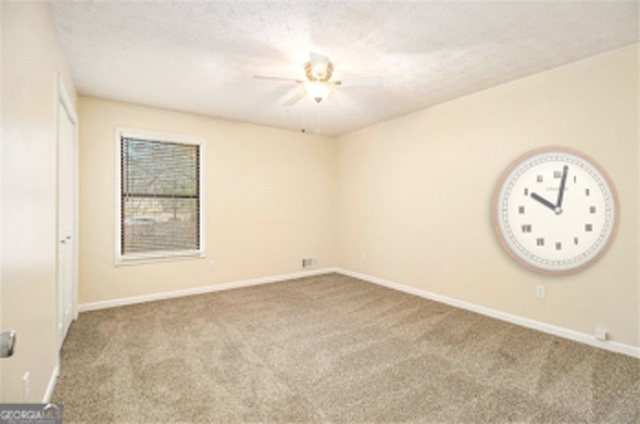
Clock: 10.02
